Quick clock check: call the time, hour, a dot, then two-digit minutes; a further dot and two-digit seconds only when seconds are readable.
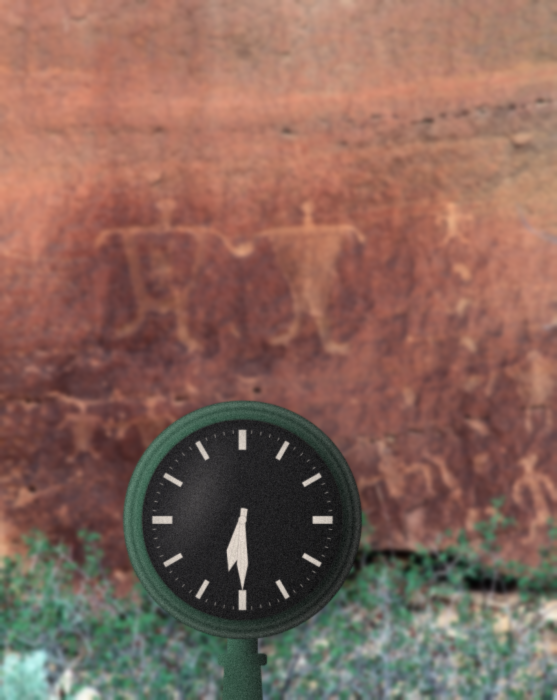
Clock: 6.30
